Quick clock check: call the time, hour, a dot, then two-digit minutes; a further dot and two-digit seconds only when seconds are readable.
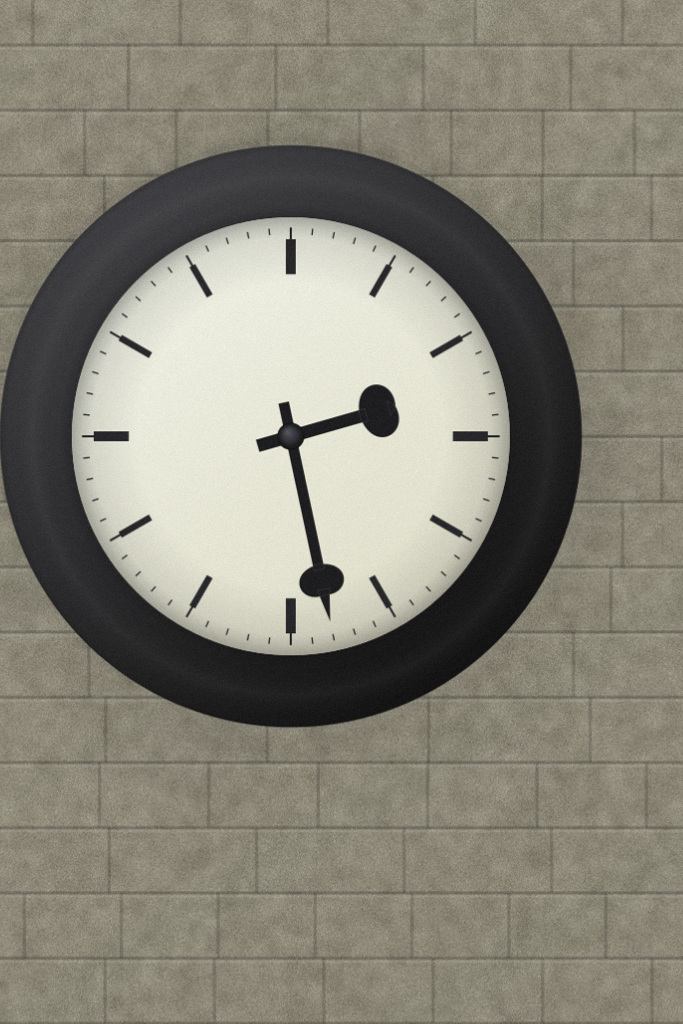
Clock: 2.28
